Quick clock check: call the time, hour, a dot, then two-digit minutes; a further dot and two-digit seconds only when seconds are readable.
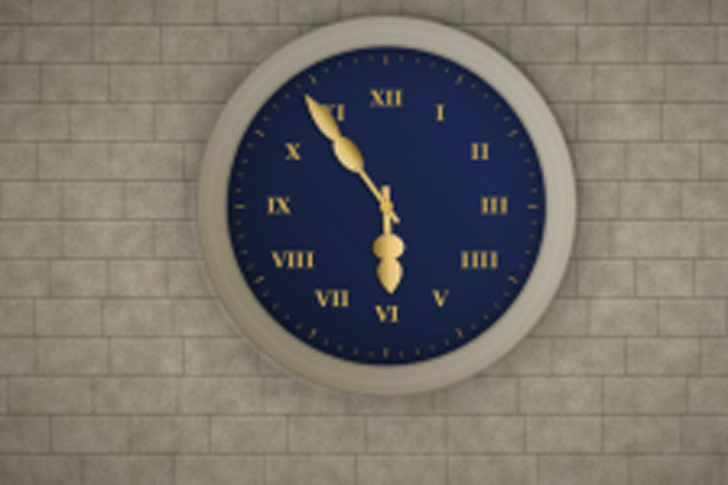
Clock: 5.54
